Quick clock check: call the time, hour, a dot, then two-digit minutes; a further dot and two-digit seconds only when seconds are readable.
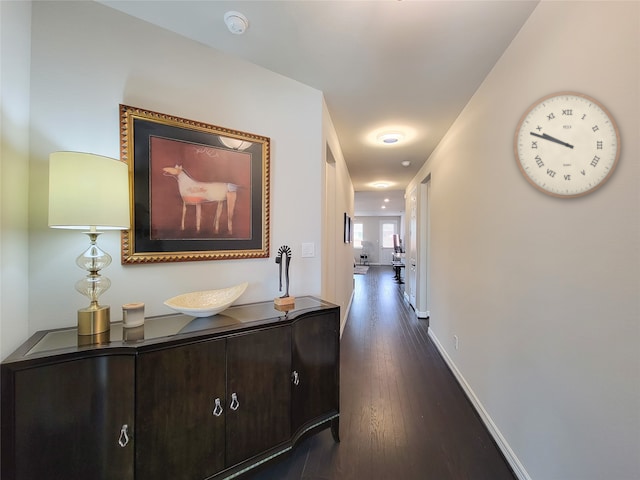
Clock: 9.48
